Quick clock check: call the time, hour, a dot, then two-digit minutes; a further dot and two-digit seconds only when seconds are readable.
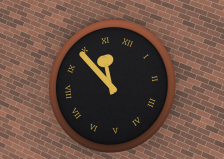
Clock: 10.49
